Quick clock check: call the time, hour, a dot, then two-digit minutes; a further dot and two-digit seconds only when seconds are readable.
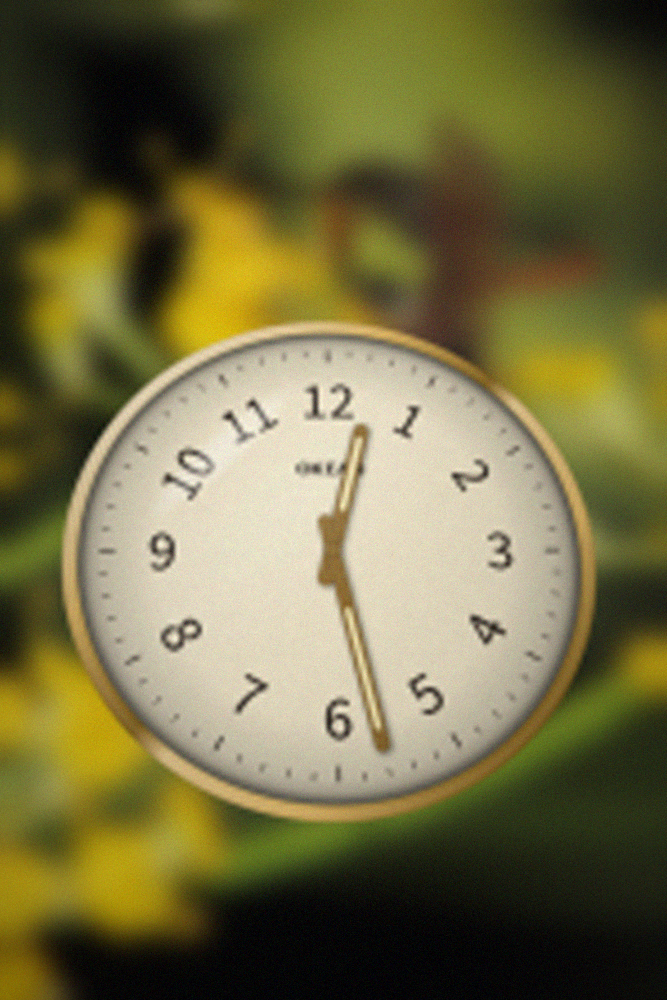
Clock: 12.28
